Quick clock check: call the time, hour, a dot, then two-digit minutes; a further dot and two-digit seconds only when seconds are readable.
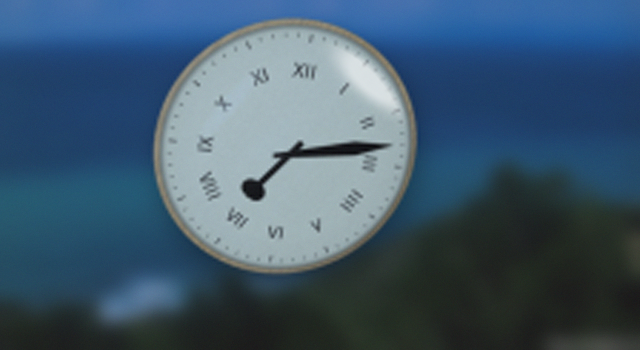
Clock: 7.13
